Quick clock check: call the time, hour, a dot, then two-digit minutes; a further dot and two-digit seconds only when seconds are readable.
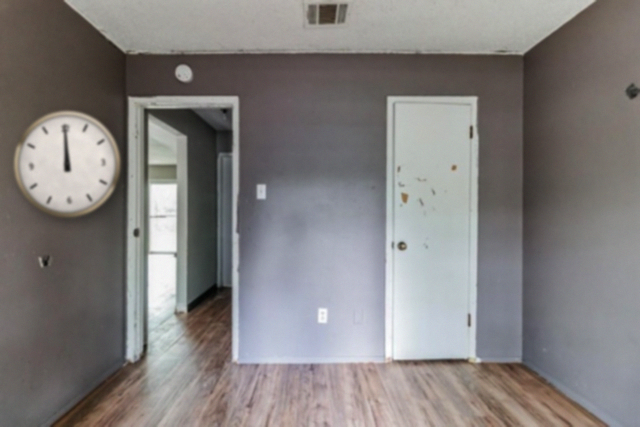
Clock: 12.00
